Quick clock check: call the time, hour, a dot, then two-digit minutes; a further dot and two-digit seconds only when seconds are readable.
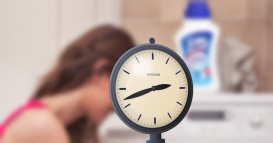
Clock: 2.42
